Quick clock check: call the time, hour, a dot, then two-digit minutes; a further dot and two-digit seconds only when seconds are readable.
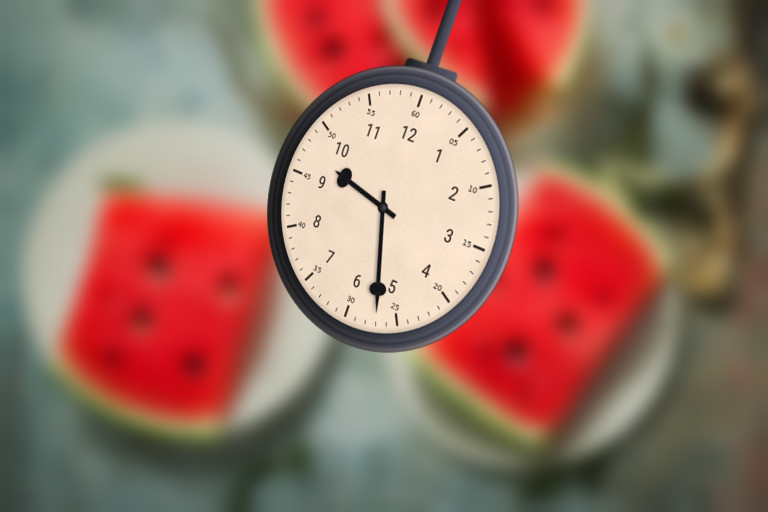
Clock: 9.27
